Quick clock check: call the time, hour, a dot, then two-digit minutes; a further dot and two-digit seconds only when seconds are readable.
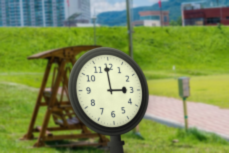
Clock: 2.59
